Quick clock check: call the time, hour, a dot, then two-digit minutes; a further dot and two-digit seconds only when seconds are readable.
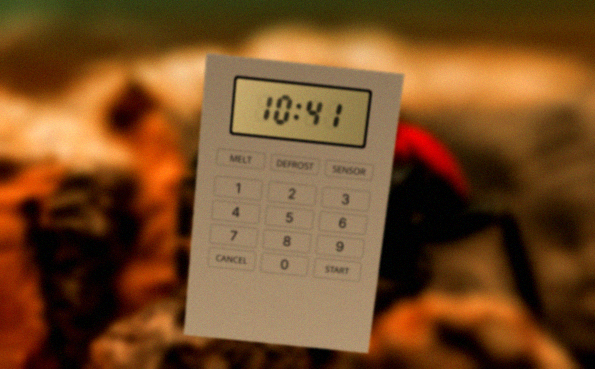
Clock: 10.41
